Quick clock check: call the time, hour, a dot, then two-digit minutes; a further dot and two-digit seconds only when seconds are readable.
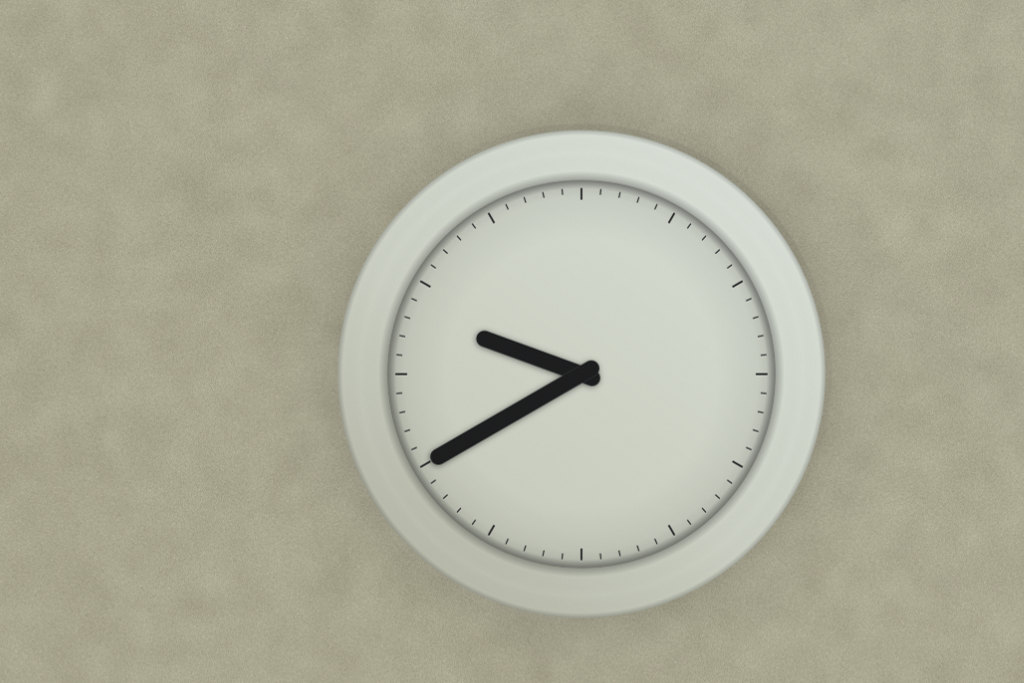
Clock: 9.40
